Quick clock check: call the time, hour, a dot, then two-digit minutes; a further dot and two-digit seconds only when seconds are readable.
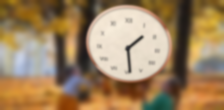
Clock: 1.29
